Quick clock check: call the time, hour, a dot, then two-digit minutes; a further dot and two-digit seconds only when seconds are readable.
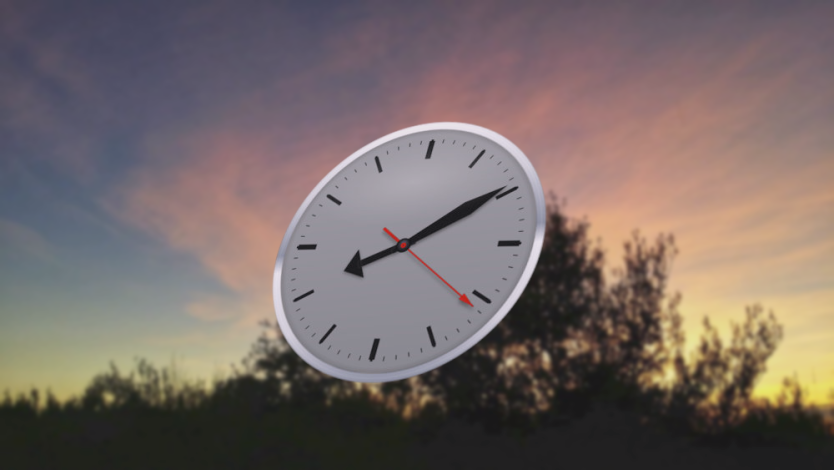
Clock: 8.09.21
